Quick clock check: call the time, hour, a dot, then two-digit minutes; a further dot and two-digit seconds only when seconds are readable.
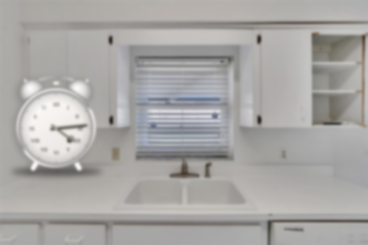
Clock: 4.14
